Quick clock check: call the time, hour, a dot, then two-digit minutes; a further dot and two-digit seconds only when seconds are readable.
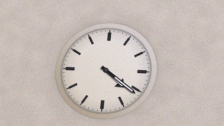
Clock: 4.21
